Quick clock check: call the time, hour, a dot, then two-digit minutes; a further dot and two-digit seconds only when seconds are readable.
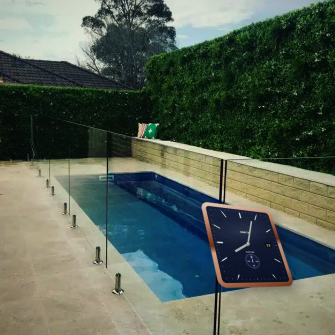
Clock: 8.04
